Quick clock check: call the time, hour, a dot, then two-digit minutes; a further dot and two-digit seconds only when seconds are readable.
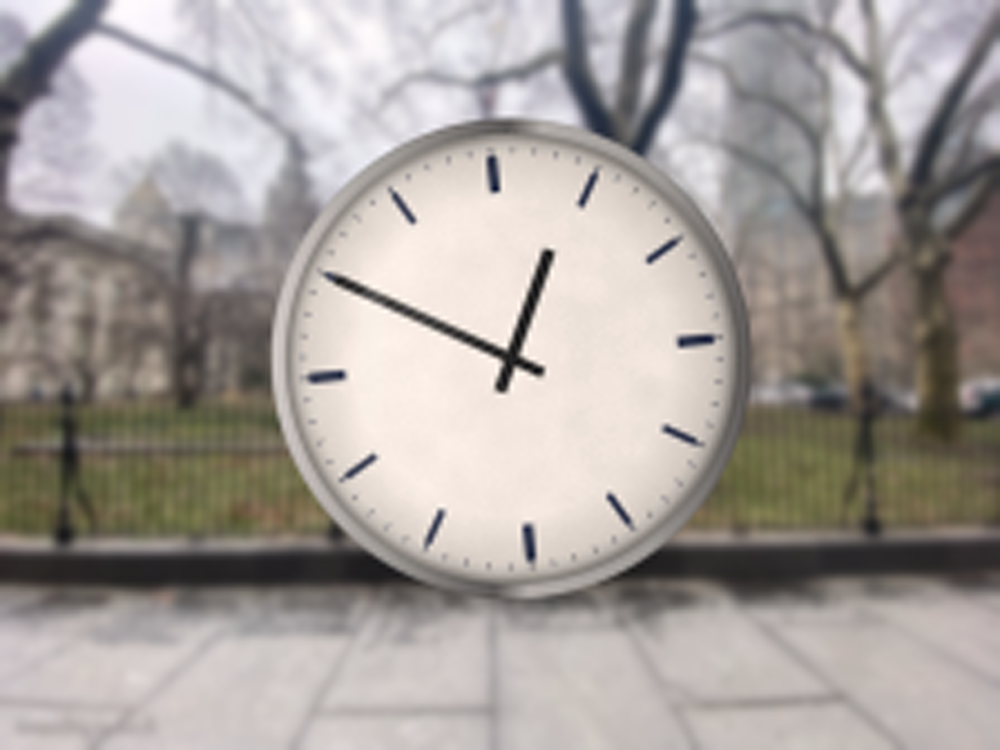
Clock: 12.50
